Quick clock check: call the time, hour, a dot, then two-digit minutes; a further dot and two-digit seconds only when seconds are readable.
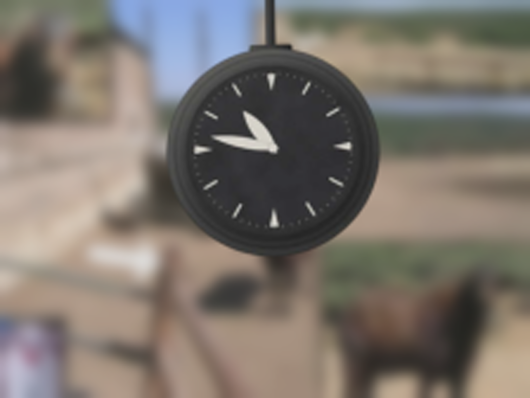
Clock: 10.47
